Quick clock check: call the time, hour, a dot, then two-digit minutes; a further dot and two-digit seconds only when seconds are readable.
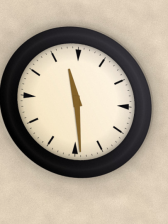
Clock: 11.29
